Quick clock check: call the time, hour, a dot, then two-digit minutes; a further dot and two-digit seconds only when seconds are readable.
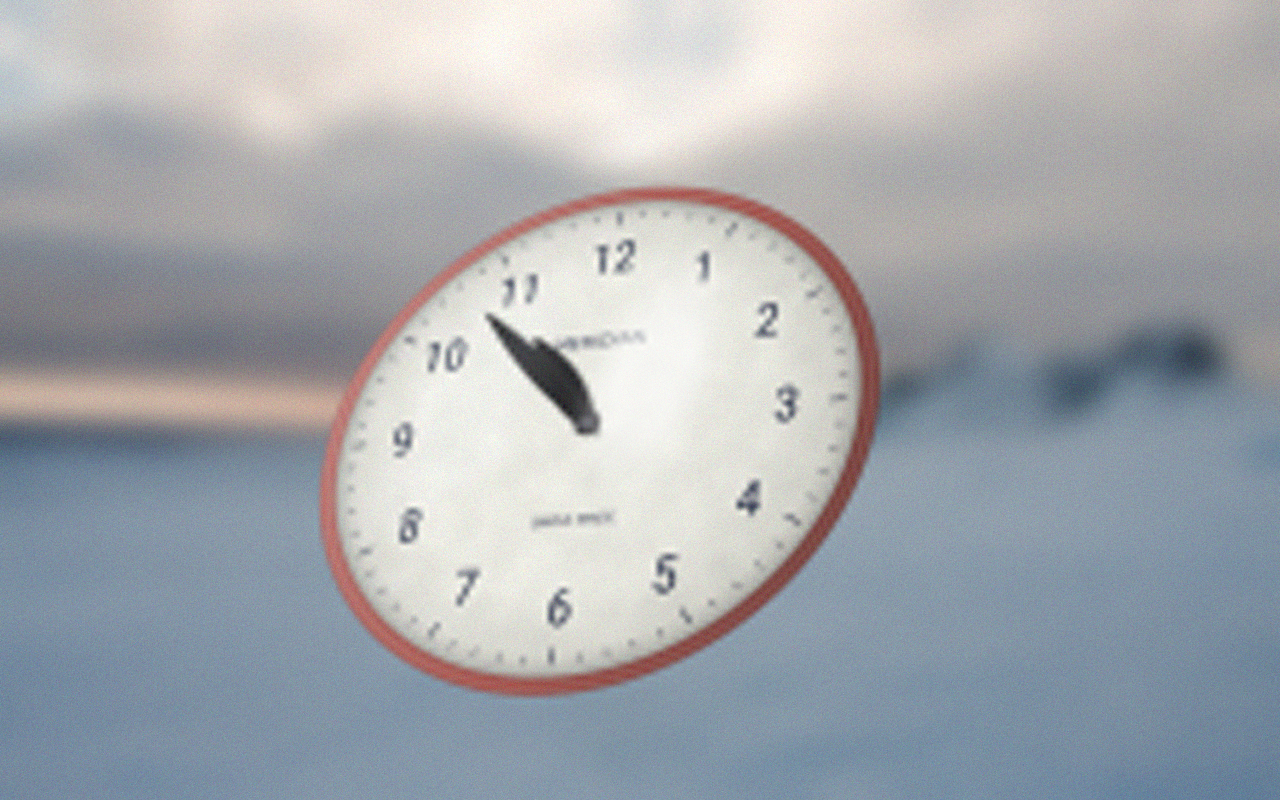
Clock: 10.53
